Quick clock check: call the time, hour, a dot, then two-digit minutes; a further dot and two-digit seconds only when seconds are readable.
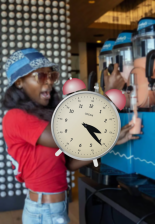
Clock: 3.21
